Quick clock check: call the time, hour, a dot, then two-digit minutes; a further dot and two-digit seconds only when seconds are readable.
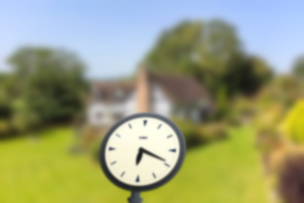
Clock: 6.19
